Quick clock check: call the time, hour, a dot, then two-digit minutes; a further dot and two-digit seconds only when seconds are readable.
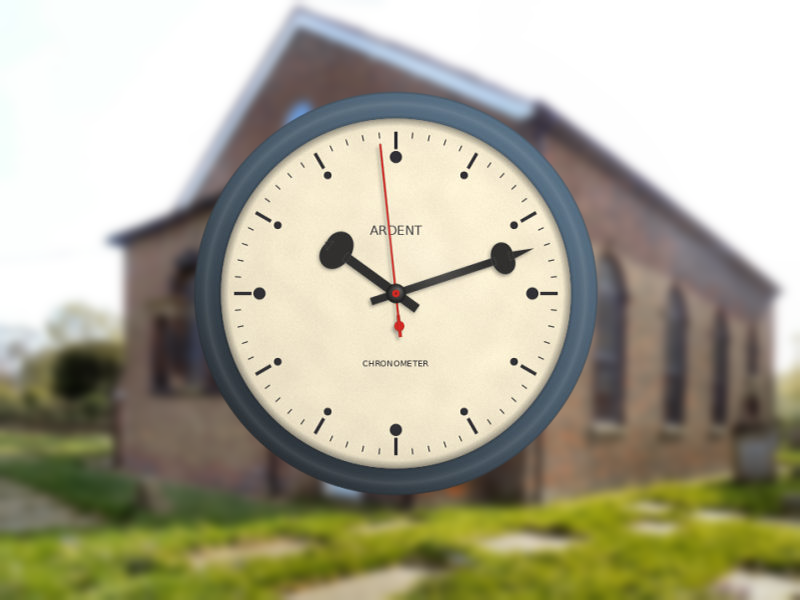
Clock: 10.11.59
